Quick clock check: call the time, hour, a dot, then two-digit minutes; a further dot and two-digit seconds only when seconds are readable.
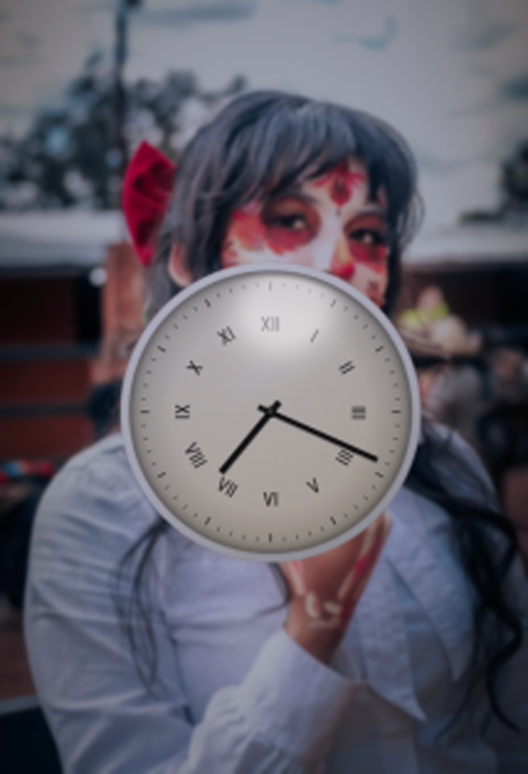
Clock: 7.19
